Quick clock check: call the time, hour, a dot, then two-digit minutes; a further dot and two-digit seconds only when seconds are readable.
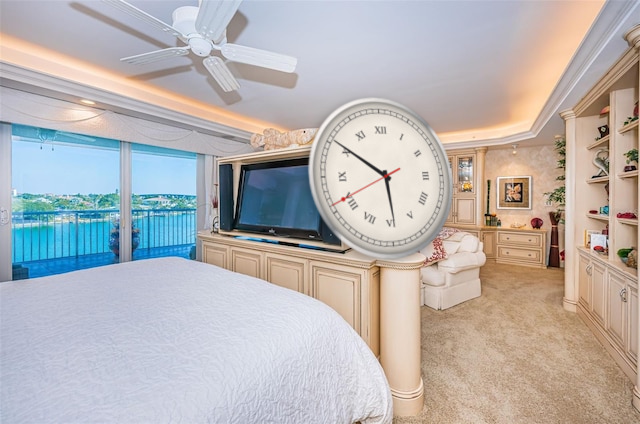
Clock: 5.50.41
